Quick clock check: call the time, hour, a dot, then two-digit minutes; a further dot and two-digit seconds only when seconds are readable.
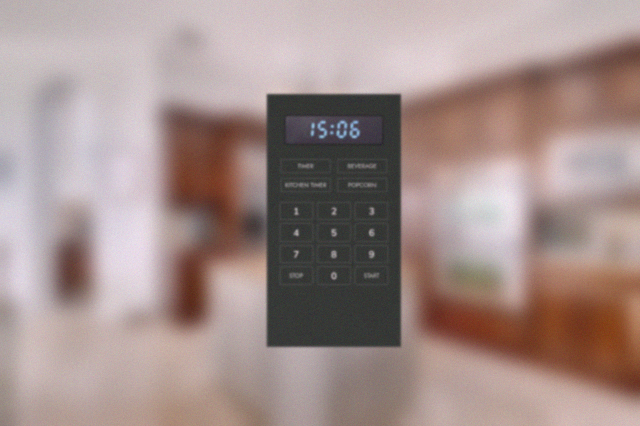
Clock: 15.06
